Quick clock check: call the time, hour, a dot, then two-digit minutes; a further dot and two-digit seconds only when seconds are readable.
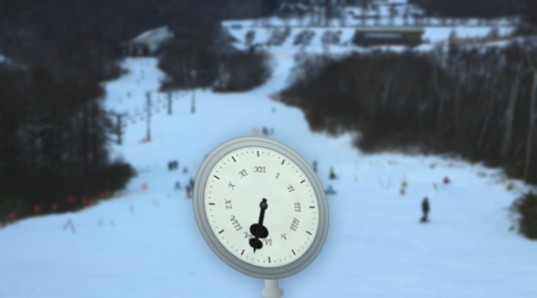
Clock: 6.33
